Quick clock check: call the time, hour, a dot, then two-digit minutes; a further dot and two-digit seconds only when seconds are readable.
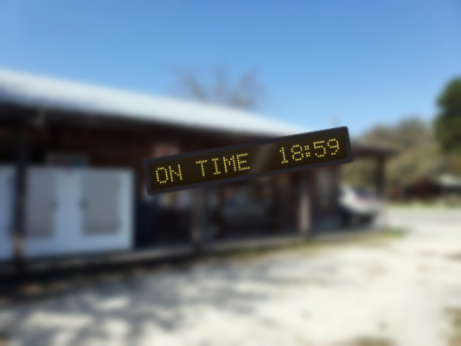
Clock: 18.59
